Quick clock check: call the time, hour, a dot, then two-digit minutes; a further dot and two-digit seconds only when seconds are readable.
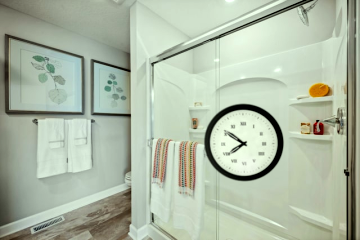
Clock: 7.51
